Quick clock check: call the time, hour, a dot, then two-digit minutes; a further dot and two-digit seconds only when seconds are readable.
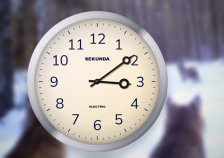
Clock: 3.09
